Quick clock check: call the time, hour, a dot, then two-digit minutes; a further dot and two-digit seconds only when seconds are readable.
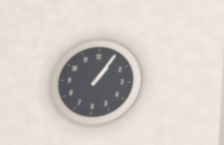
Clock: 1.05
